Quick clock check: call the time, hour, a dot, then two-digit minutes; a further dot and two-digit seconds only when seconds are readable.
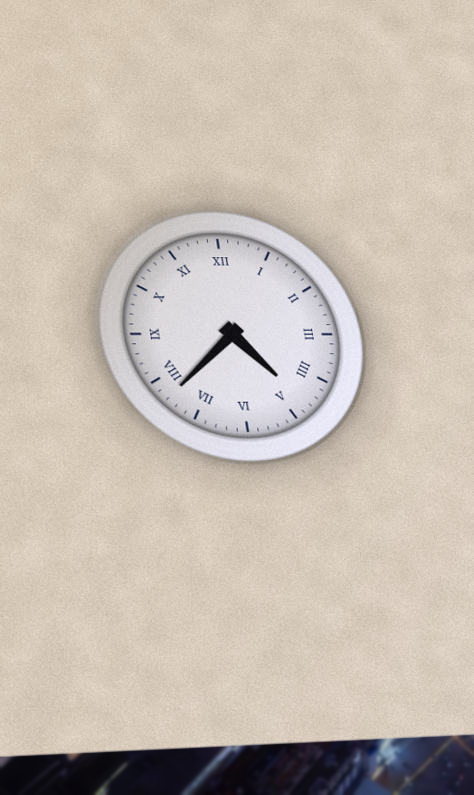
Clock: 4.38
